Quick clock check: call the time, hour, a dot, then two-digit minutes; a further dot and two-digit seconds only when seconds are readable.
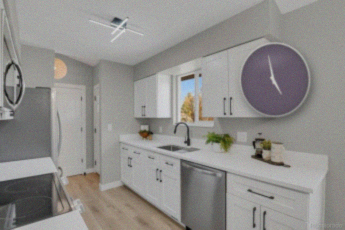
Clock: 4.58
